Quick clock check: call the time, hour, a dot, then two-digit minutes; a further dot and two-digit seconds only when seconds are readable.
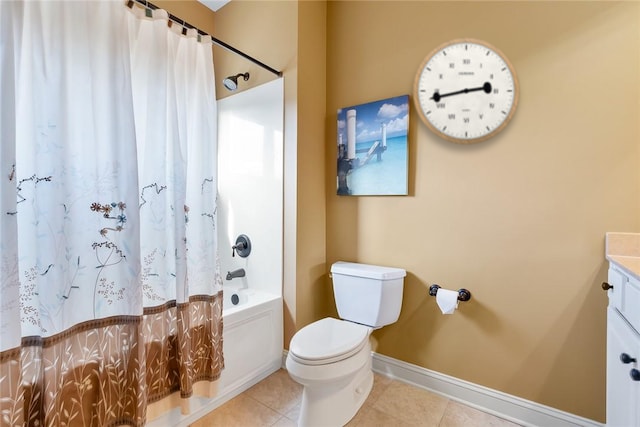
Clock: 2.43
